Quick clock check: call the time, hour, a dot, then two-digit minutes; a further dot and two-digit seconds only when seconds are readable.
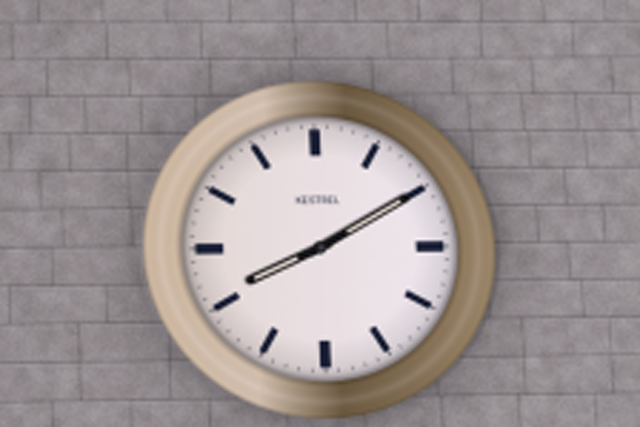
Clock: 8.10
